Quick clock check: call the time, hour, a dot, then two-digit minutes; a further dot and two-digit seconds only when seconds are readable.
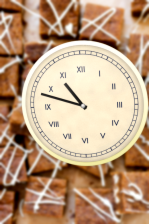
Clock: 10.48
